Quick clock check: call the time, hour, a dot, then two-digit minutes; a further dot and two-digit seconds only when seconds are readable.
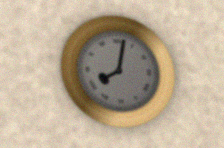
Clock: 8.02
